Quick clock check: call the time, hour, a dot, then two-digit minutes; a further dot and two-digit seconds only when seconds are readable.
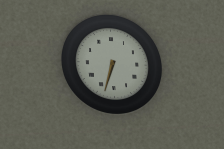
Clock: 6.33
